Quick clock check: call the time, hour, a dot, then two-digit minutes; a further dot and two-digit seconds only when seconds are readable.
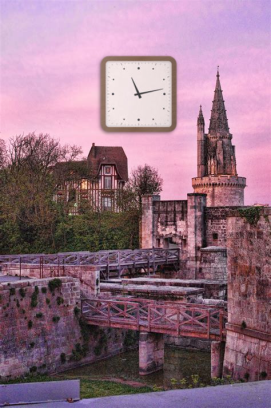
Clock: 11.13
